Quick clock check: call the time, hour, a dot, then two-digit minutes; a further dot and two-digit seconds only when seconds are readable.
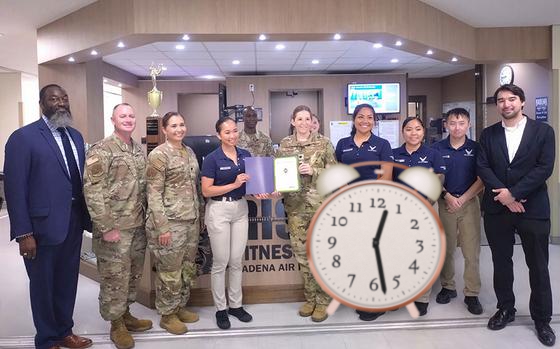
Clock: 12.28
